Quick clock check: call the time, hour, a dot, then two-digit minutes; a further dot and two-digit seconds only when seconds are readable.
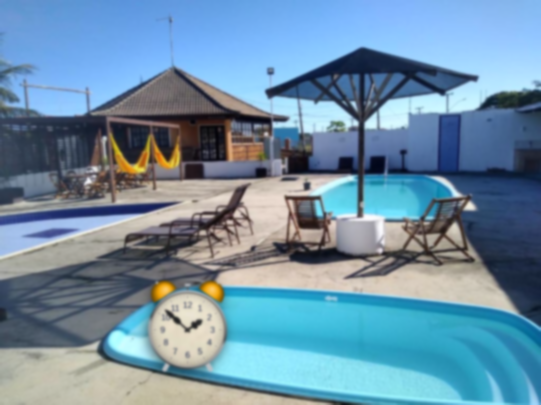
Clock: 1.52
